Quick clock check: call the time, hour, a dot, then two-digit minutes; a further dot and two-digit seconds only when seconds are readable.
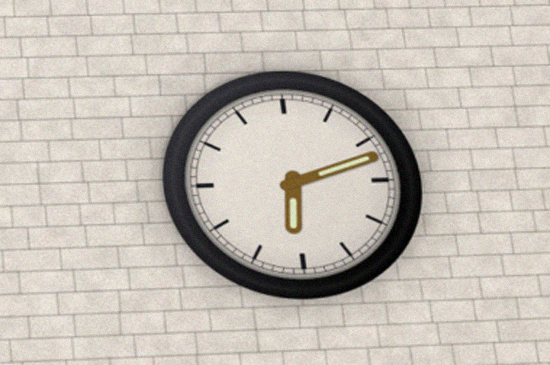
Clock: 6.12
